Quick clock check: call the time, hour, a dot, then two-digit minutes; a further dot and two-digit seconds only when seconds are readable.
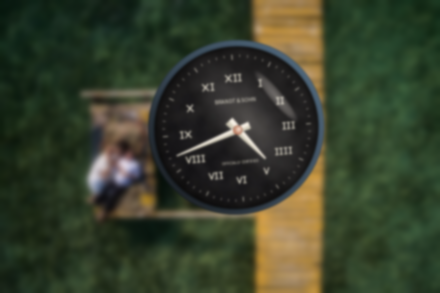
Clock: 4.42
